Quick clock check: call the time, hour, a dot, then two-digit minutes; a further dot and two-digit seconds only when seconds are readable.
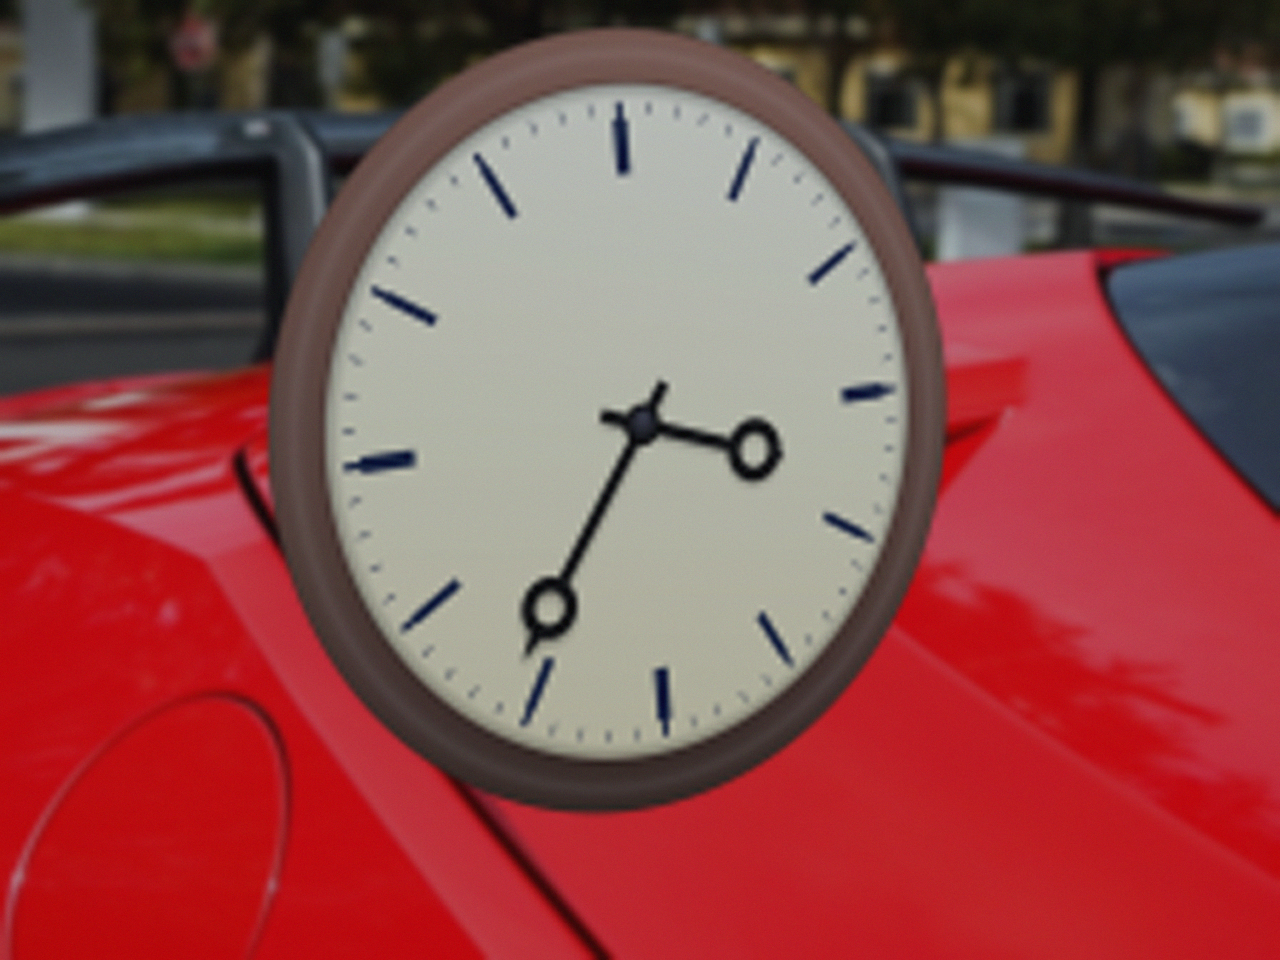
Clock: 3.36
